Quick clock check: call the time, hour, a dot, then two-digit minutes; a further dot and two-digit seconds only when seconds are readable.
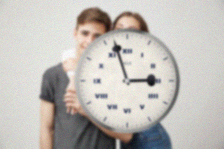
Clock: 2.57
